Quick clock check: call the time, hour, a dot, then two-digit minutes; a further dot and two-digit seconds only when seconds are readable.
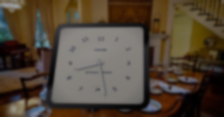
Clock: 8.28
